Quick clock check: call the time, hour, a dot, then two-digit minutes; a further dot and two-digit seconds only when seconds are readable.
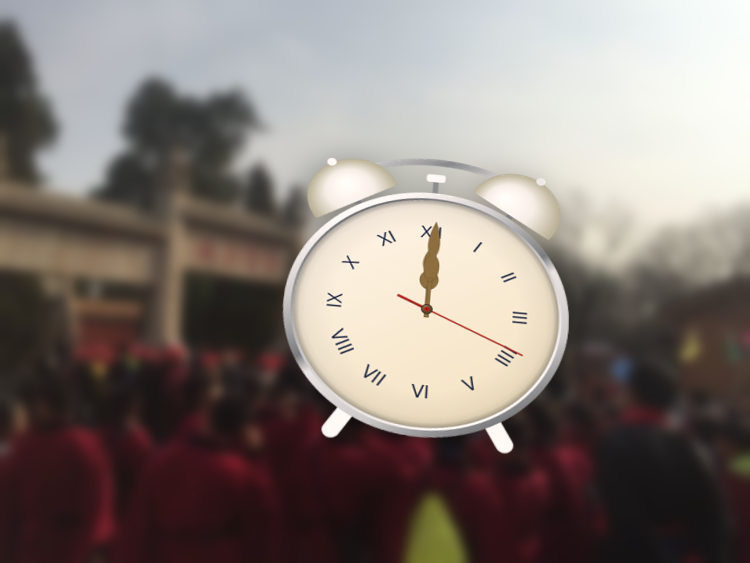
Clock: 12.00.19
